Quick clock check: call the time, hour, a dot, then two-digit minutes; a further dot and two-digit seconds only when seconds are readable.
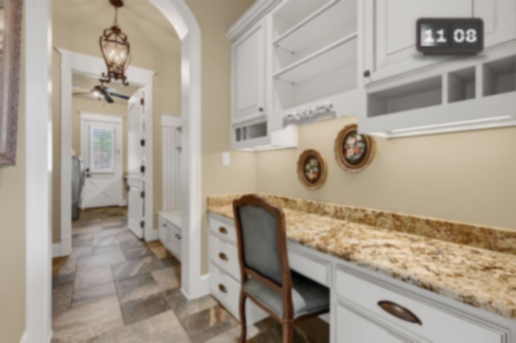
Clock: 11.08
